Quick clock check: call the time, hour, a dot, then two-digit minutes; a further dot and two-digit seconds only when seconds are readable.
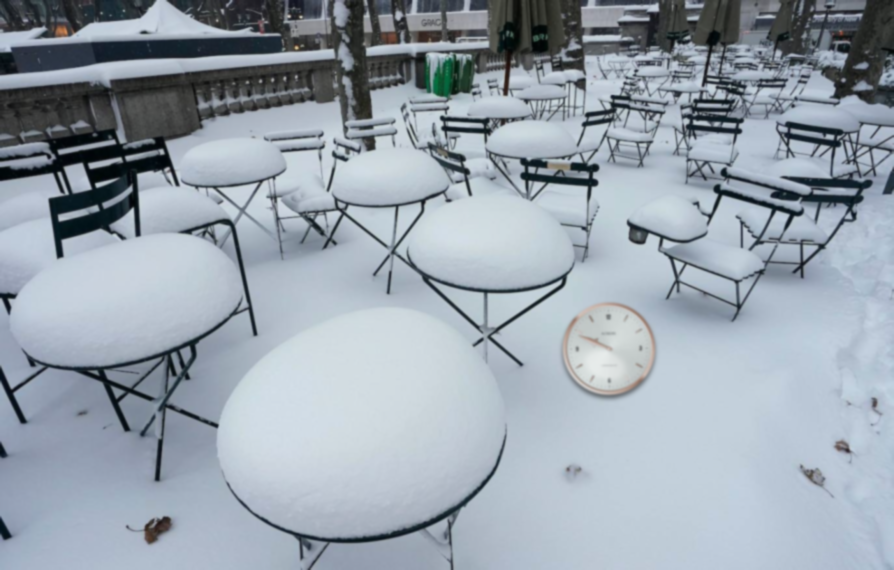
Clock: 9.49
